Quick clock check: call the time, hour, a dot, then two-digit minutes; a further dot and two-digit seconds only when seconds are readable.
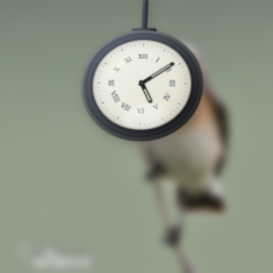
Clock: 5.09
